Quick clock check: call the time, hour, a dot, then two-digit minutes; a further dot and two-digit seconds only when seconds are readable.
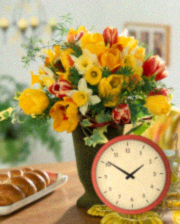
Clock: 1.51
